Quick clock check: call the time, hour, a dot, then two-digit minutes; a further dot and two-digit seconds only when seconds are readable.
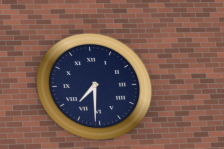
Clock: 7.31
